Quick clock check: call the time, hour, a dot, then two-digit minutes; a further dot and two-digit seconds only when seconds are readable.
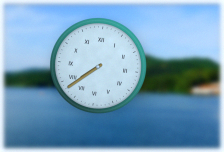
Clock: 7.38
